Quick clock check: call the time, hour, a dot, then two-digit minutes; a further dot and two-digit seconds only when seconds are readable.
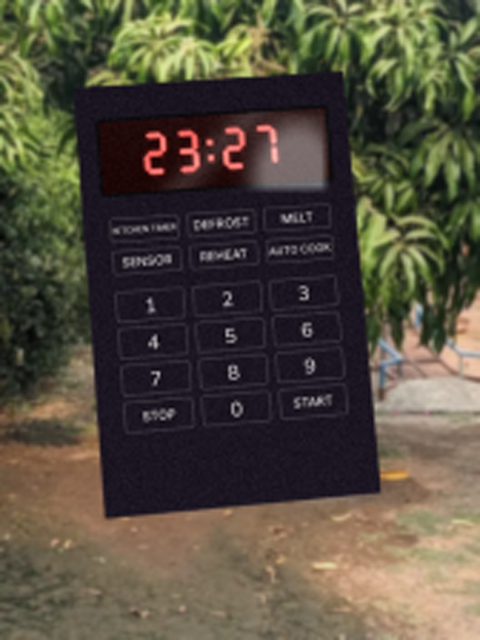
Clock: 23.27
